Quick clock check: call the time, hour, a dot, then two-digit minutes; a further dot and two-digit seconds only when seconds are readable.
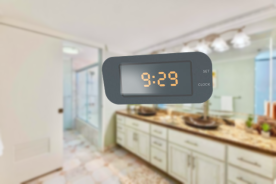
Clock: 9.29
